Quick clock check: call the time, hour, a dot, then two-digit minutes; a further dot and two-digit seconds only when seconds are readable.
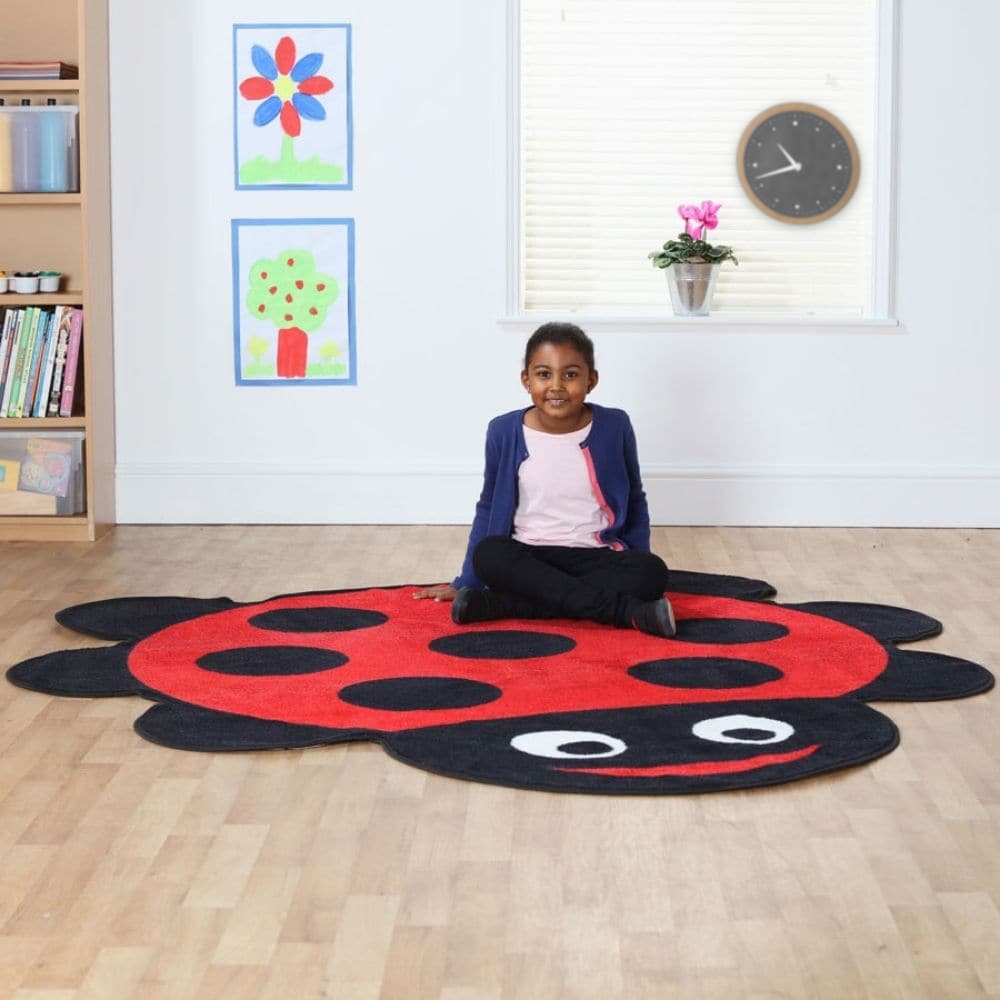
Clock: 10.42
